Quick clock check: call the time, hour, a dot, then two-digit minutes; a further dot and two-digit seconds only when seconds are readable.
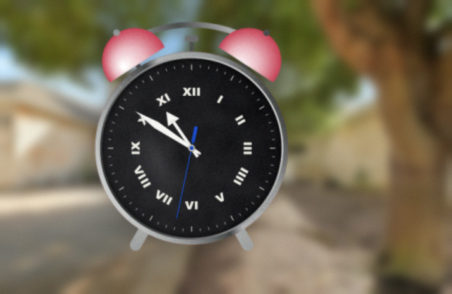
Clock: 10.50.32
